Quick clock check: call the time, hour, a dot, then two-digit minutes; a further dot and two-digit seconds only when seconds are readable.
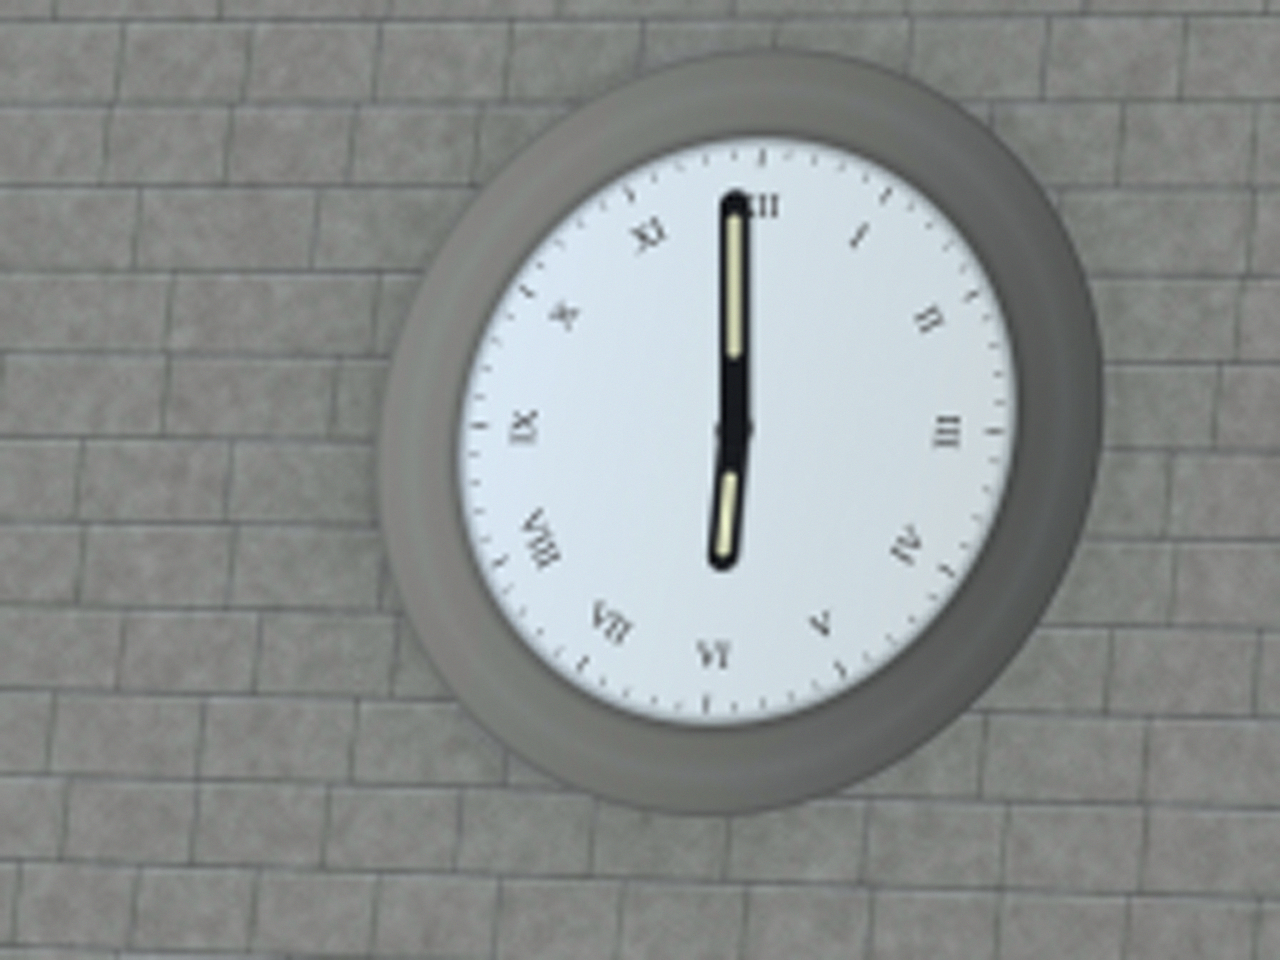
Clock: 5.59
